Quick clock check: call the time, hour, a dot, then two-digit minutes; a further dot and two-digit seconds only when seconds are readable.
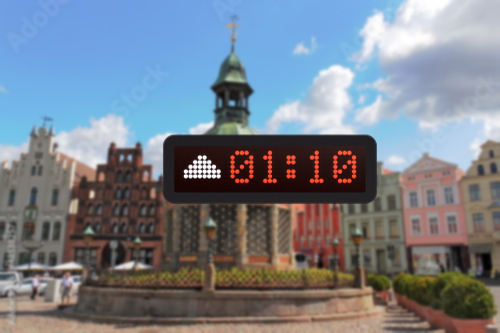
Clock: 1.10
